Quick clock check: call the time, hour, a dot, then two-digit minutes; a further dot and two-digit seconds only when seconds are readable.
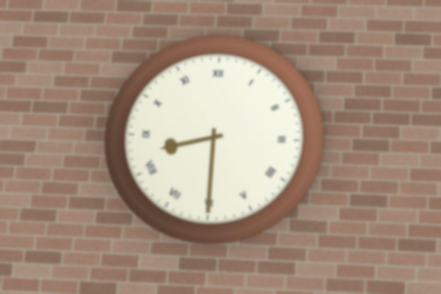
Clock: 8.30
